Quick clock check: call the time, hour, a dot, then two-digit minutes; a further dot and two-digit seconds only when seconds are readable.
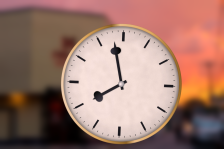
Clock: 7.58
